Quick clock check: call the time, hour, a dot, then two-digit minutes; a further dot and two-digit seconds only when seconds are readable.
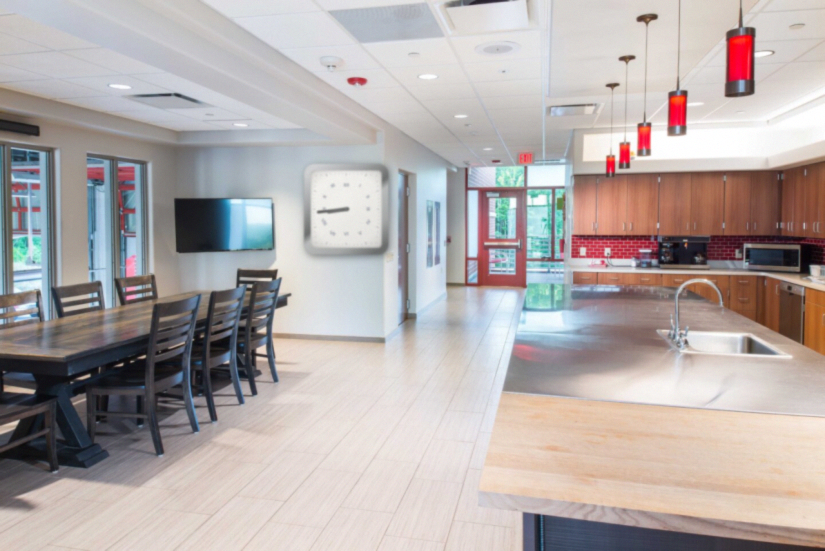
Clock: 8.44
